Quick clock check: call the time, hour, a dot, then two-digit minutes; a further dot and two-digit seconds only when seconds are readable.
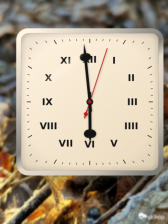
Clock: 5.59.03
